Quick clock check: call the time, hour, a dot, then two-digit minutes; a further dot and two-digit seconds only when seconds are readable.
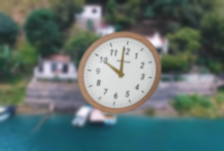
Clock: 9.59
